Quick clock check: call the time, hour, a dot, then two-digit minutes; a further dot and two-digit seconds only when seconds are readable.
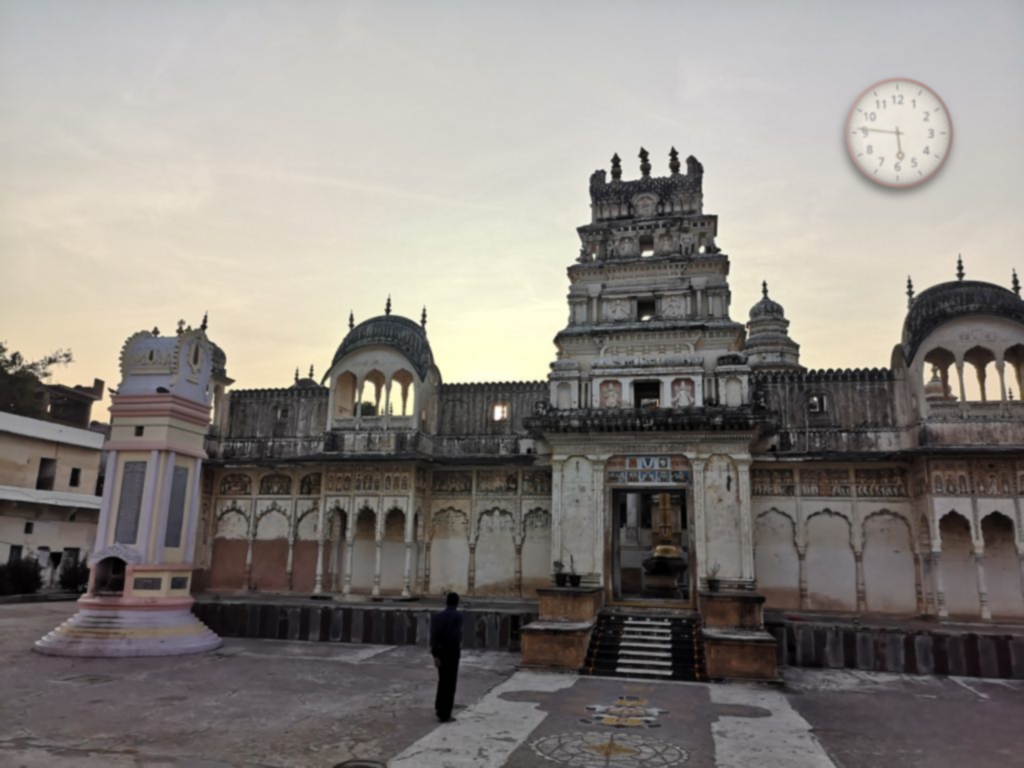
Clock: 5.46
